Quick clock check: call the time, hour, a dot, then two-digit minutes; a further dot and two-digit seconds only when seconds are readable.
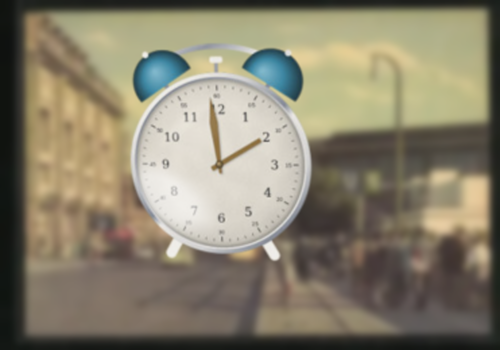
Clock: 1.59
